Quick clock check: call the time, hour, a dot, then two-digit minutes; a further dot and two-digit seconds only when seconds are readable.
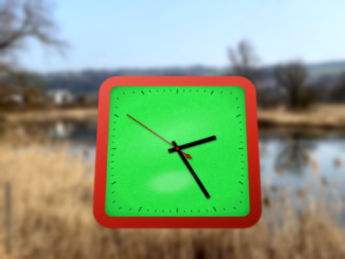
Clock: 2.24.51
